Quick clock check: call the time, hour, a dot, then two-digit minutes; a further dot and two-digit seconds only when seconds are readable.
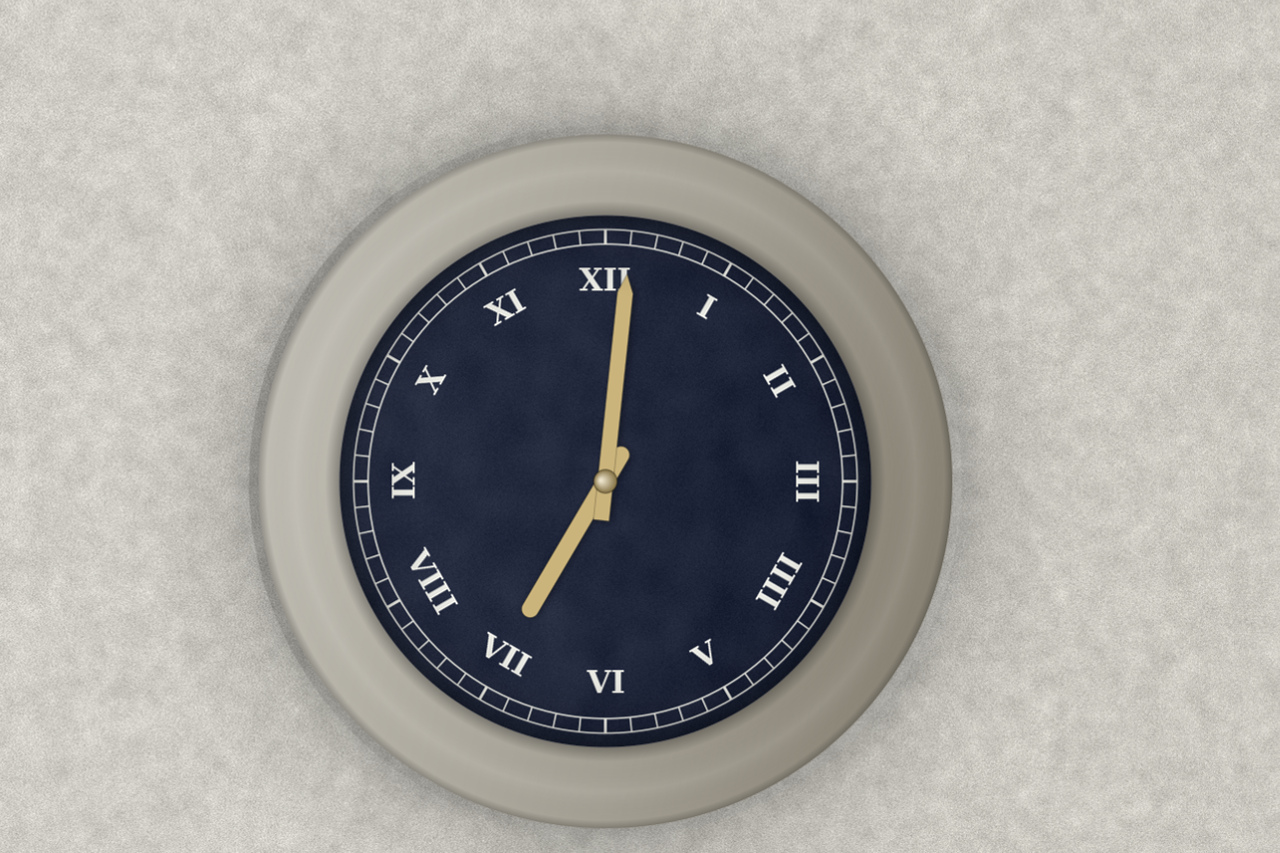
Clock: 7.01
